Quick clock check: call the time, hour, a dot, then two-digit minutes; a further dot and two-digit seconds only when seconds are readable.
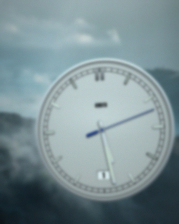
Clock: 5.28.12
